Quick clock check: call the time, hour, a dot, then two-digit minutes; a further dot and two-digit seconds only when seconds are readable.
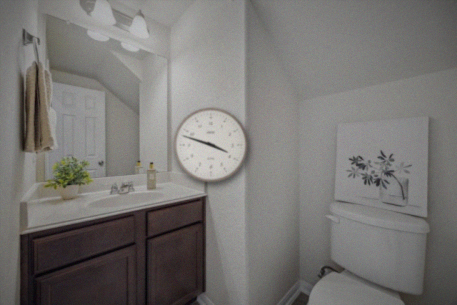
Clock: 3.48
